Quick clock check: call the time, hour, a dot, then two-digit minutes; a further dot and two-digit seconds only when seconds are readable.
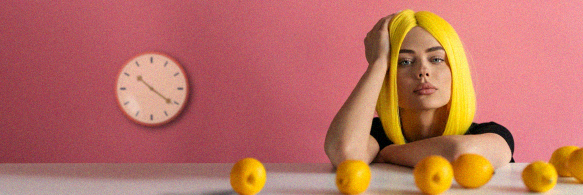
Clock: 10.21
